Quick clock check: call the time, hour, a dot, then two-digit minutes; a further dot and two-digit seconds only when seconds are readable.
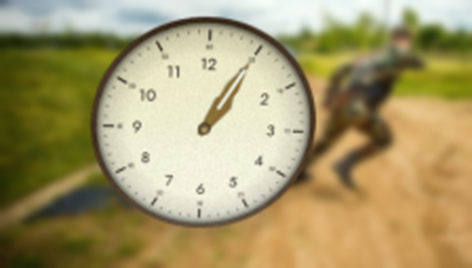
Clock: 1.05
